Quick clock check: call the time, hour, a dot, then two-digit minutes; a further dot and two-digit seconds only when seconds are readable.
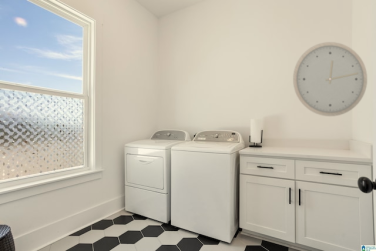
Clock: 12.13
